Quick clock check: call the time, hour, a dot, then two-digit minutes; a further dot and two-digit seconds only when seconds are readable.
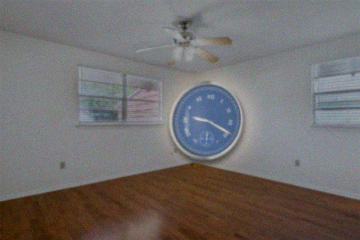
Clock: 9.19
